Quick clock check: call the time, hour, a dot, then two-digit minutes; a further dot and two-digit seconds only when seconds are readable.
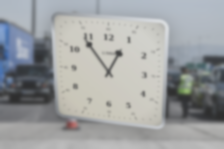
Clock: 12.54
